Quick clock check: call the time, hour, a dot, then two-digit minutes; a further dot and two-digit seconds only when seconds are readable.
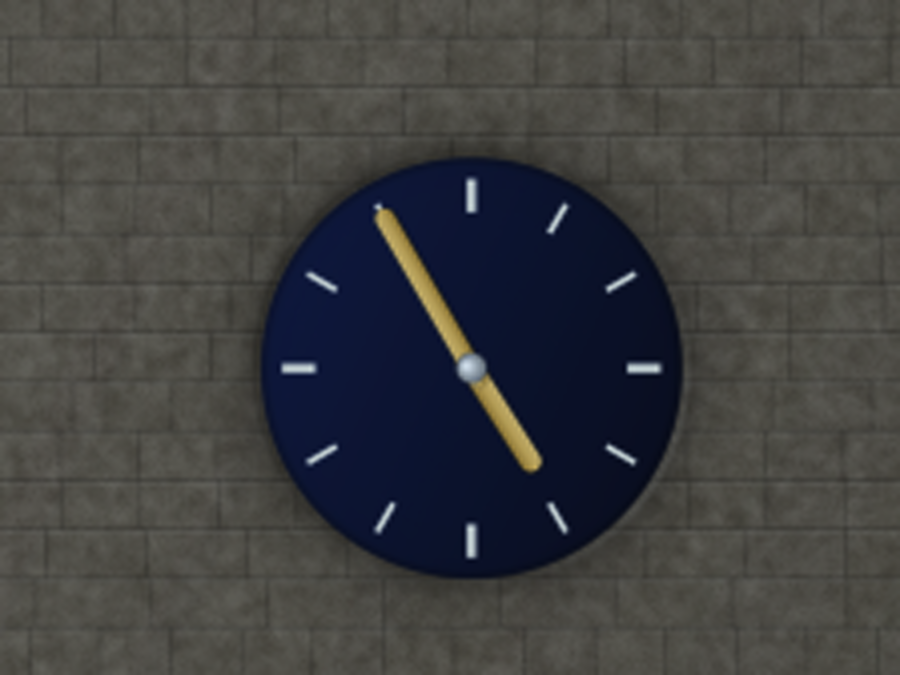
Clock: 4.55
